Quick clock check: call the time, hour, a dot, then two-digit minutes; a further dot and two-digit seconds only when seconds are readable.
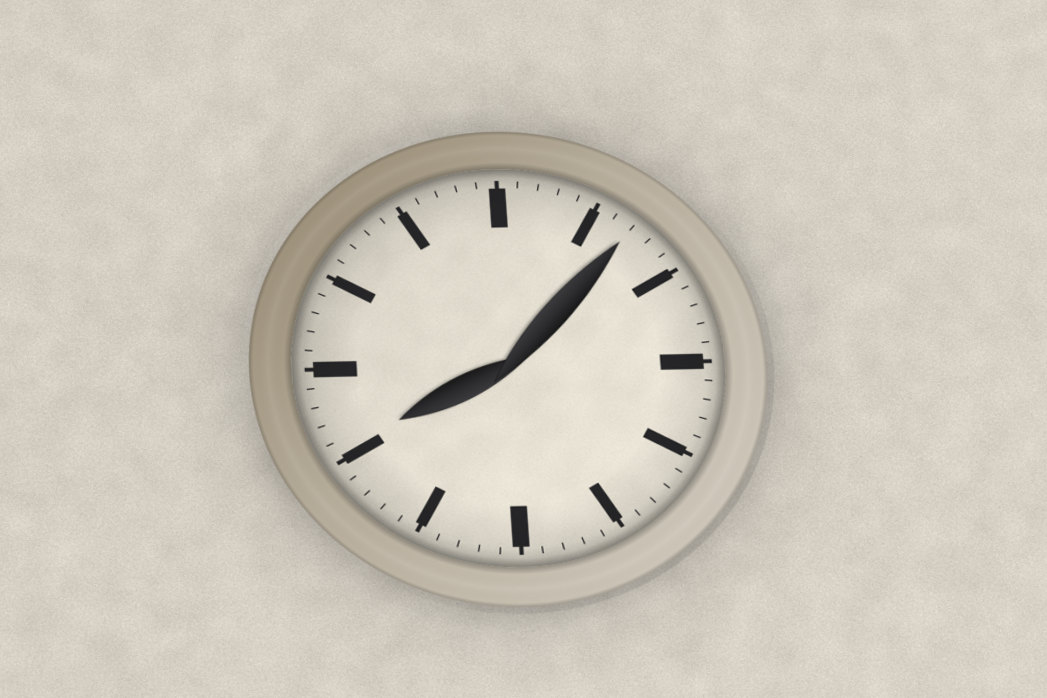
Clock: 8.07
